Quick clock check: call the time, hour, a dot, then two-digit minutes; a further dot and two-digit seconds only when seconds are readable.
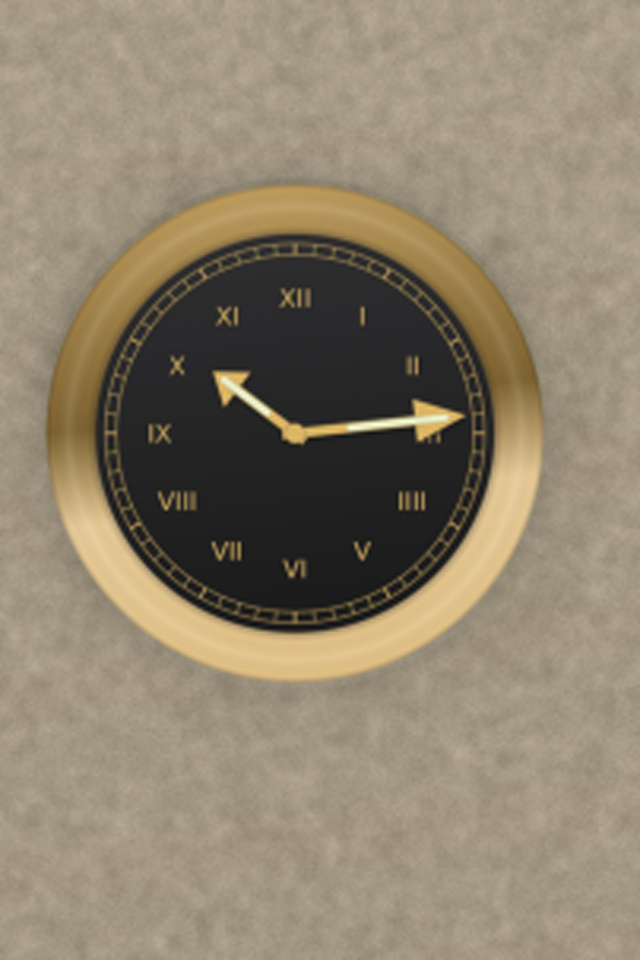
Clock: 10.14
